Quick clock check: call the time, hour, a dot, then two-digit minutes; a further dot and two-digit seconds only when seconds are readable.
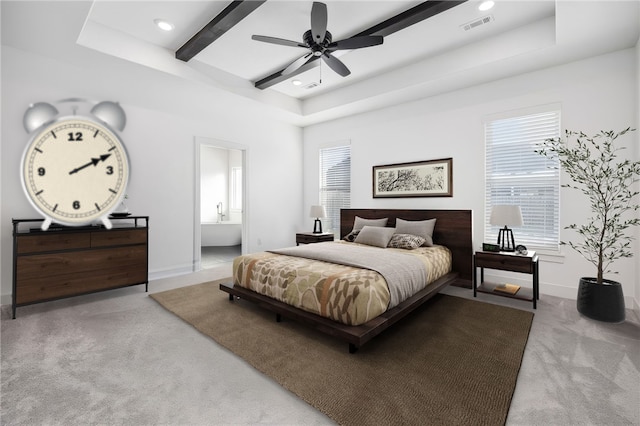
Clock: 2.11
